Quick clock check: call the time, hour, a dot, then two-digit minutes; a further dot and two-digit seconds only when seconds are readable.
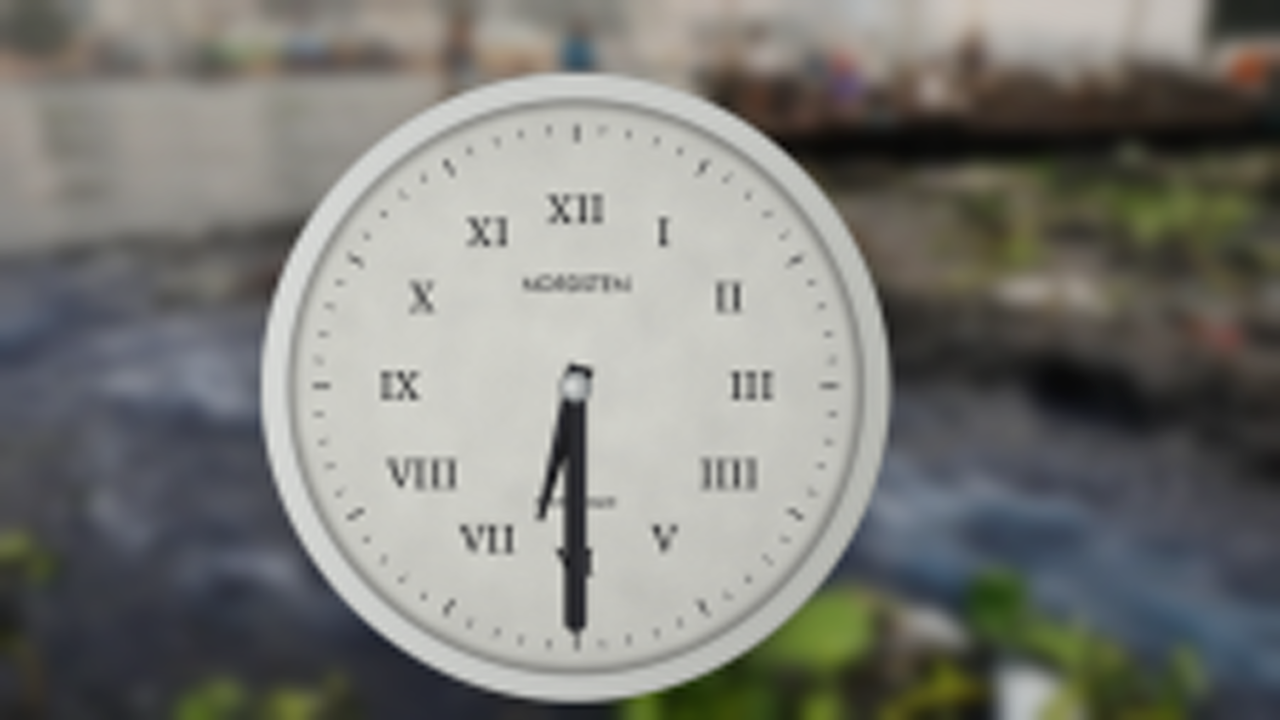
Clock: 6.30
